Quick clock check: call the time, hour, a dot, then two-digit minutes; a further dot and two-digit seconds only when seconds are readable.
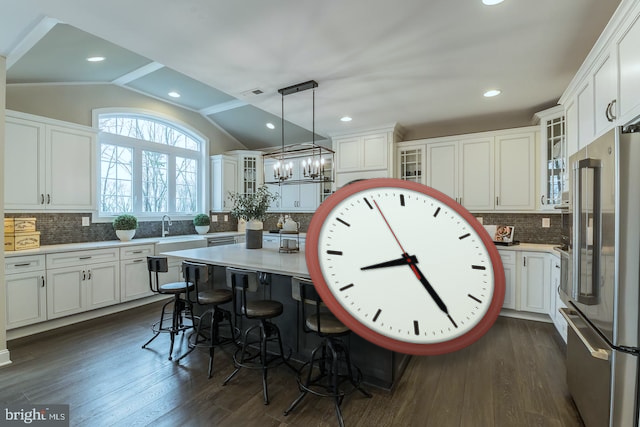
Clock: 8.24.56
